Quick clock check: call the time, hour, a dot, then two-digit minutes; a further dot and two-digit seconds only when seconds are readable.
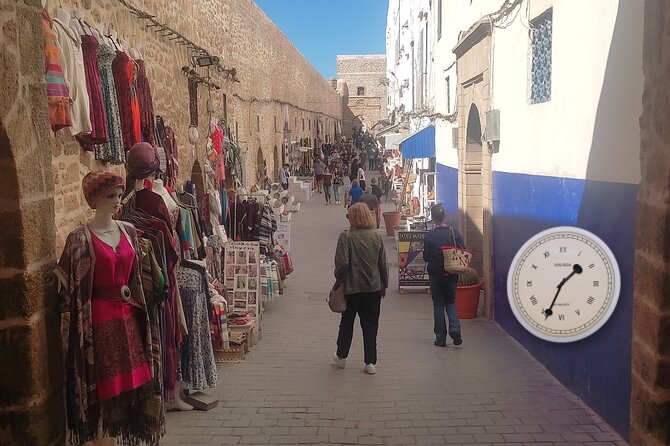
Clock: 1.34
